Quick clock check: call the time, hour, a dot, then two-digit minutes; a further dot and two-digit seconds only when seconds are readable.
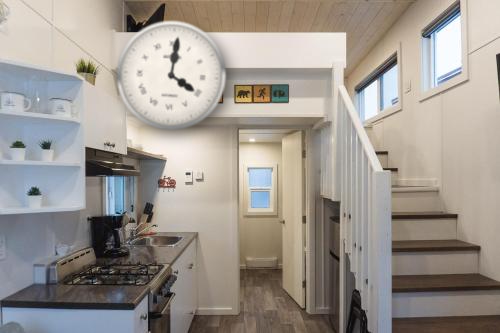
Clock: 4.01
